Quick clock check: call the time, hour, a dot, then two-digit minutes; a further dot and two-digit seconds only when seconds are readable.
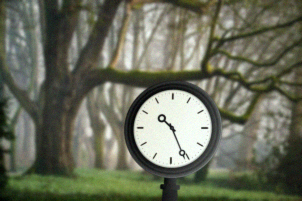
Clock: 10.26
